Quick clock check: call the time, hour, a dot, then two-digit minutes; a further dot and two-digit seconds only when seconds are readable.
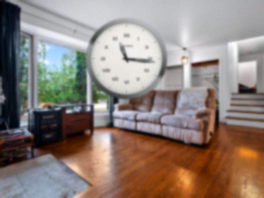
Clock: 11.16
